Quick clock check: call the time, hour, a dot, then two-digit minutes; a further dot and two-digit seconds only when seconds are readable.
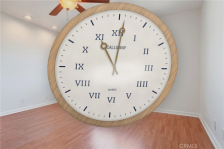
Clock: 11.01
